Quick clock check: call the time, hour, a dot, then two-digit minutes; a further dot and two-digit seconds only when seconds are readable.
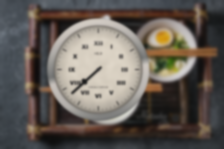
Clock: 7.38
